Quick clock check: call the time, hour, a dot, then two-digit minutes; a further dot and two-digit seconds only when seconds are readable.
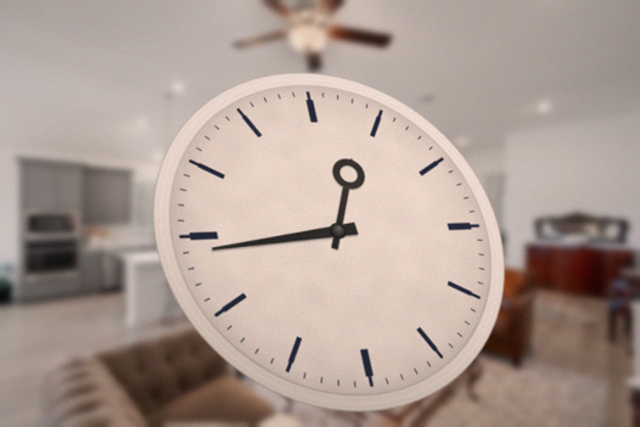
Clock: 12.44
